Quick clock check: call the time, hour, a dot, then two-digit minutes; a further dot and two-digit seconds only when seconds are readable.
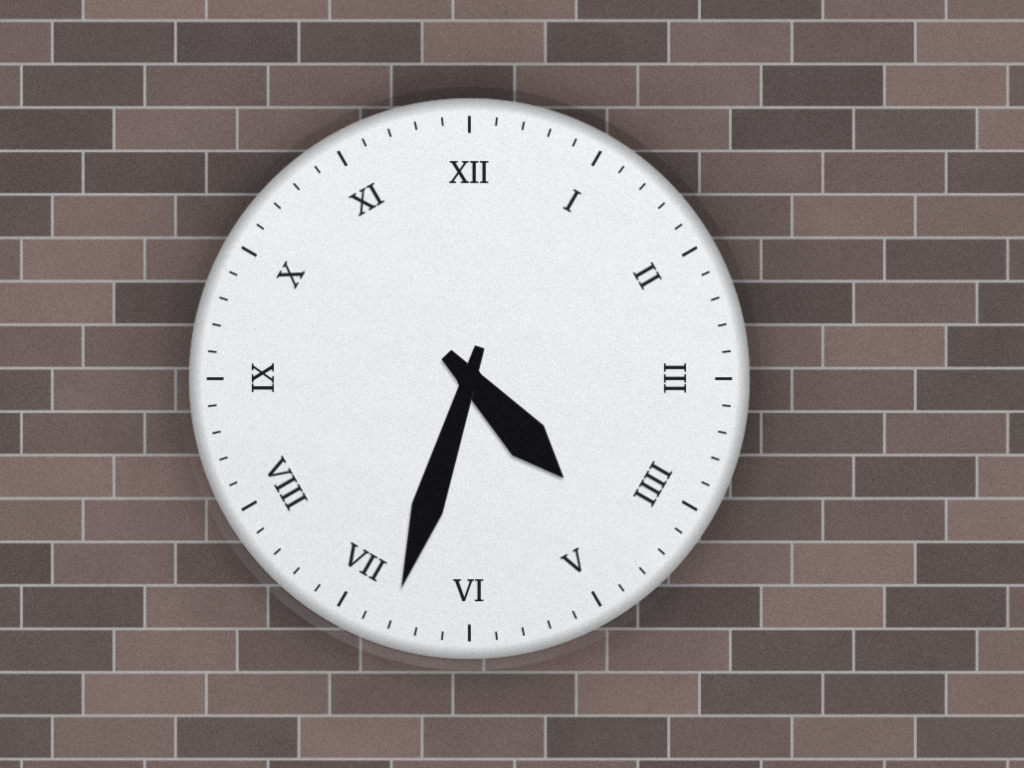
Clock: 4.33
